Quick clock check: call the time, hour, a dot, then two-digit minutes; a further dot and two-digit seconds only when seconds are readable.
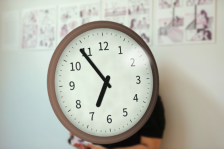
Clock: 6.54
